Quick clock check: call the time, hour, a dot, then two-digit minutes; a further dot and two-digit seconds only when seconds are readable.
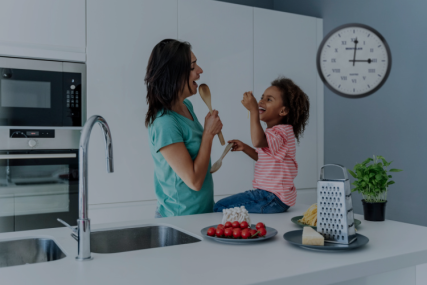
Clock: 3.01
